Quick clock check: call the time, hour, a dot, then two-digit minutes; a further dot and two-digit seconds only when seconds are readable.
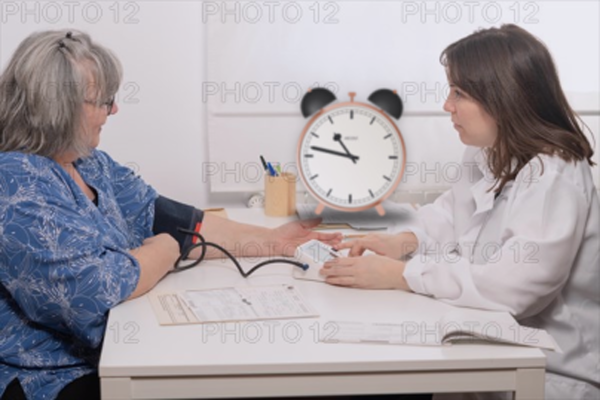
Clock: 10.47
